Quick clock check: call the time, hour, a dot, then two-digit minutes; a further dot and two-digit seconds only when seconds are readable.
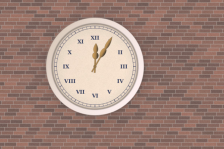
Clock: 12.05
